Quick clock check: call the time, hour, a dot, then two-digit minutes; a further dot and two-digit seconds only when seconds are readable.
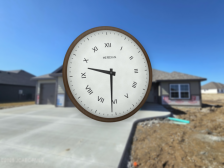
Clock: 9.31
